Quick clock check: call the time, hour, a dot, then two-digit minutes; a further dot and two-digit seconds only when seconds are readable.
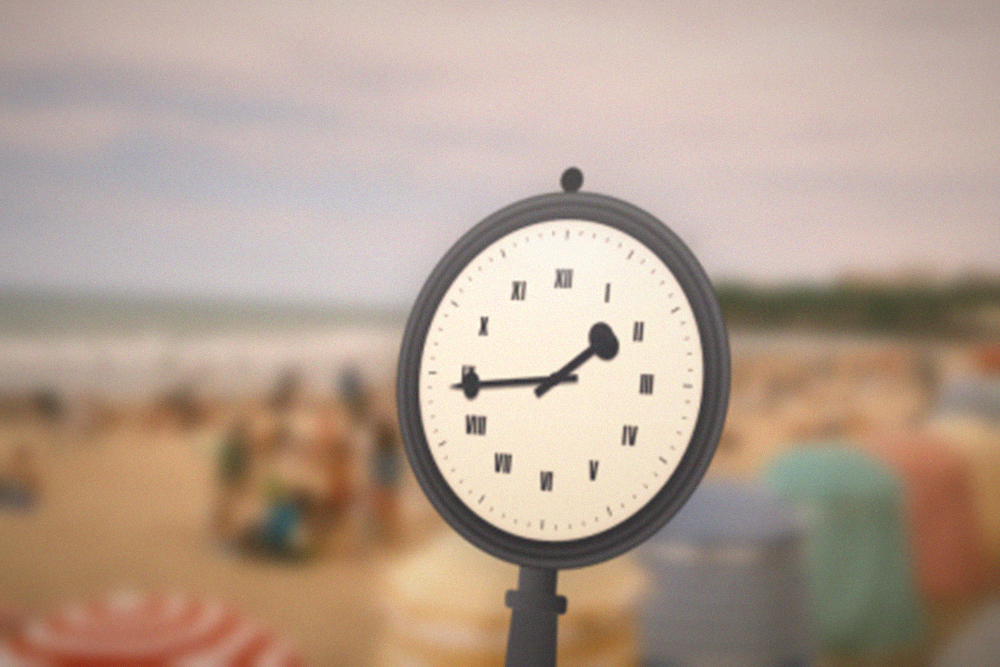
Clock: 1.44
